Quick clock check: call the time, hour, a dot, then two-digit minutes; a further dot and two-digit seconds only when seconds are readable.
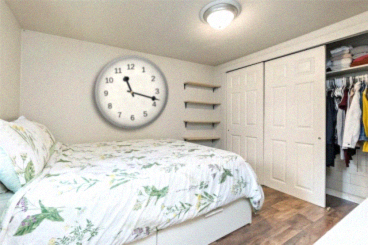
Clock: 11.18
